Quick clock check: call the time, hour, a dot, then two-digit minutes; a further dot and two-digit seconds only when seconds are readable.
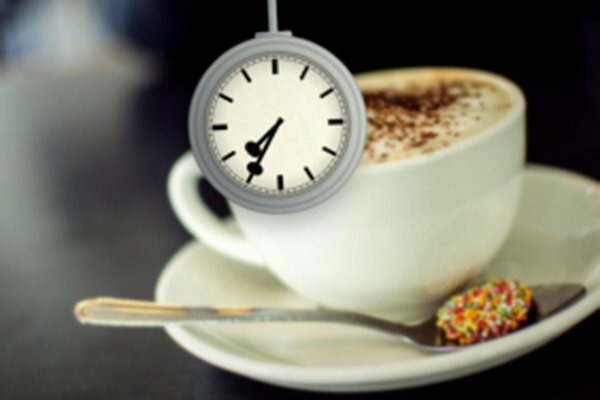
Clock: 7.35
